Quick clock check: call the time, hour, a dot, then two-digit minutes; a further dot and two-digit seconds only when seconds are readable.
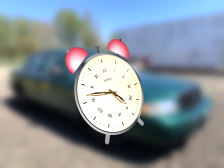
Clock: 4.47
